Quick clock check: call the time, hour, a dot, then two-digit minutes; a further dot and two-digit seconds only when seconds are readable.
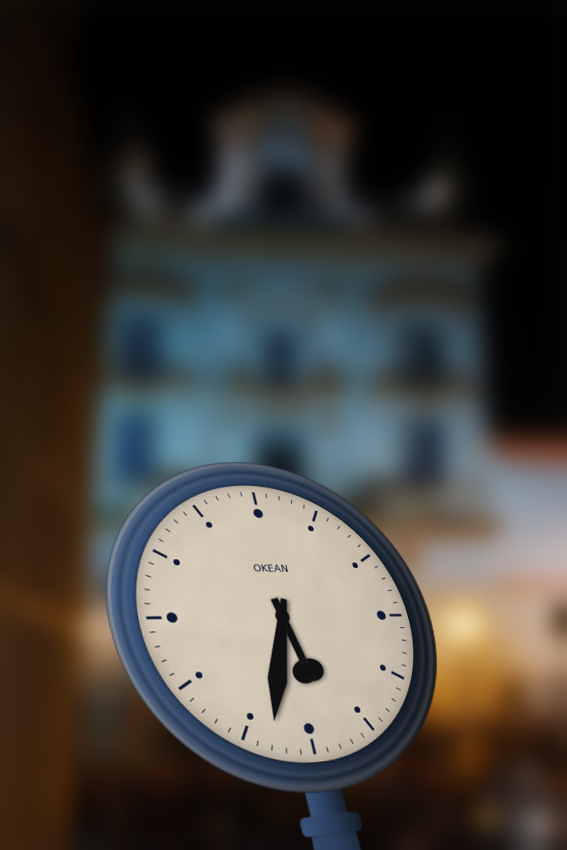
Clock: 5.33
